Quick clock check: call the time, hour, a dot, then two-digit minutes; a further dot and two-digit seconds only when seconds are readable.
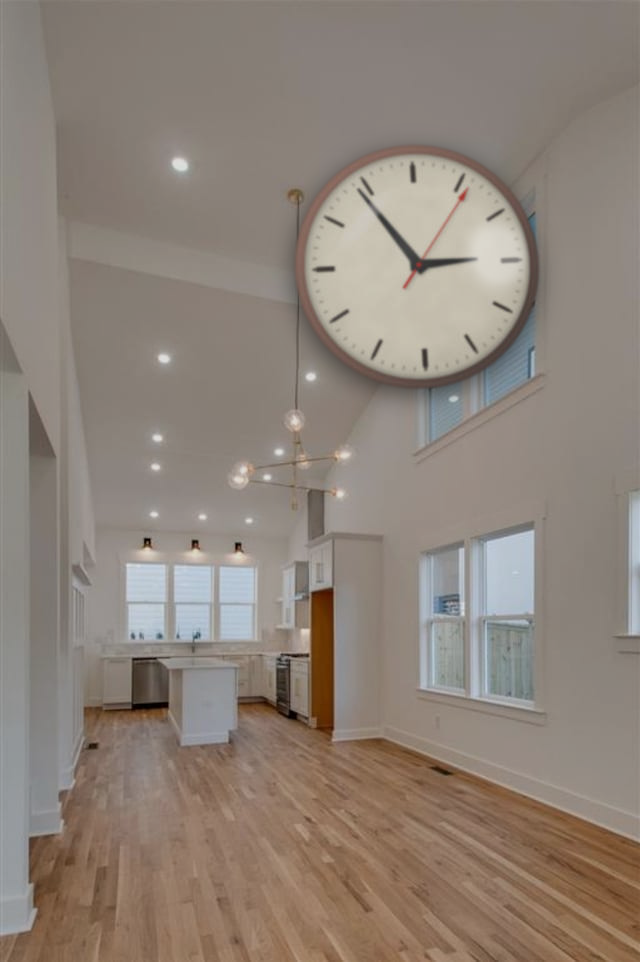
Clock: 2.54.06
